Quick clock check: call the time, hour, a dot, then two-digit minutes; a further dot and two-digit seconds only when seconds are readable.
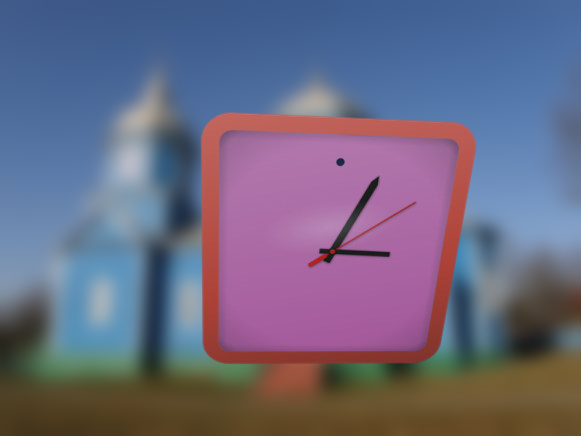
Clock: 3.04.09
